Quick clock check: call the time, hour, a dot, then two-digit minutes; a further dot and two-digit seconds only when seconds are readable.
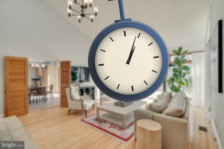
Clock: 1.04
